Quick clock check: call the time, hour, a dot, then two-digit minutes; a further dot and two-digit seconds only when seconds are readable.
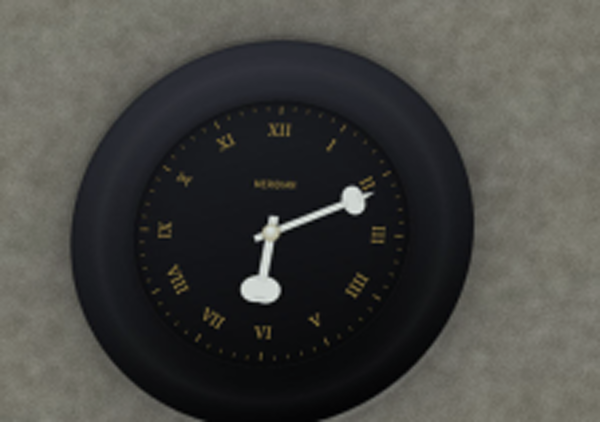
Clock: 6.11
